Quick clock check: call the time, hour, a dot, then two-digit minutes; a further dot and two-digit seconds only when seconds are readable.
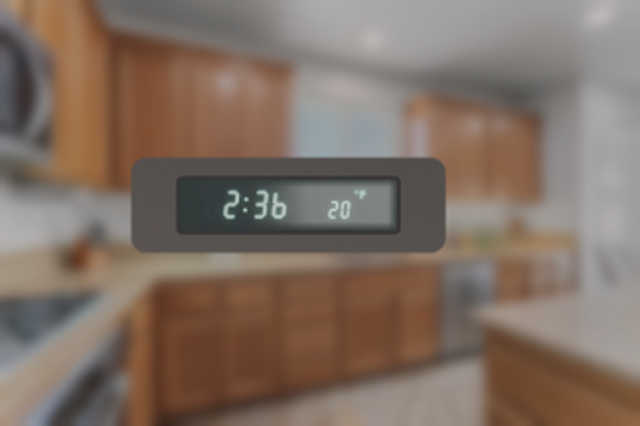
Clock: 2.36
